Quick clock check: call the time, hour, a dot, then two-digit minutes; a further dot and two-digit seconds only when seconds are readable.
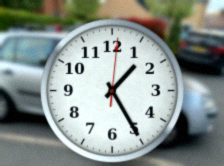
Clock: 1.25.01
